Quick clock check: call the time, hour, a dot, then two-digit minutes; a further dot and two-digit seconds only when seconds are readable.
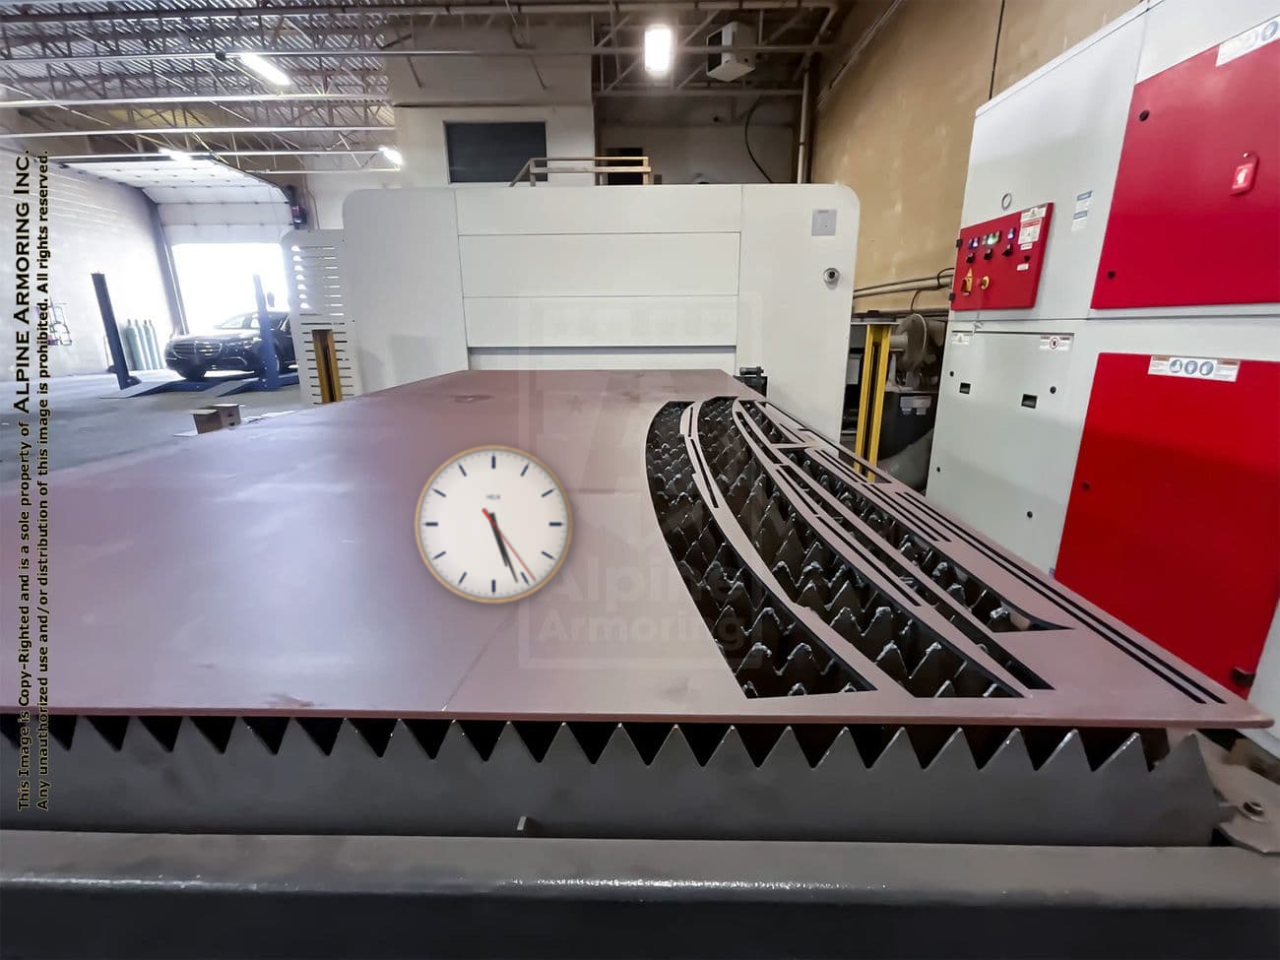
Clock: 5.26.24
